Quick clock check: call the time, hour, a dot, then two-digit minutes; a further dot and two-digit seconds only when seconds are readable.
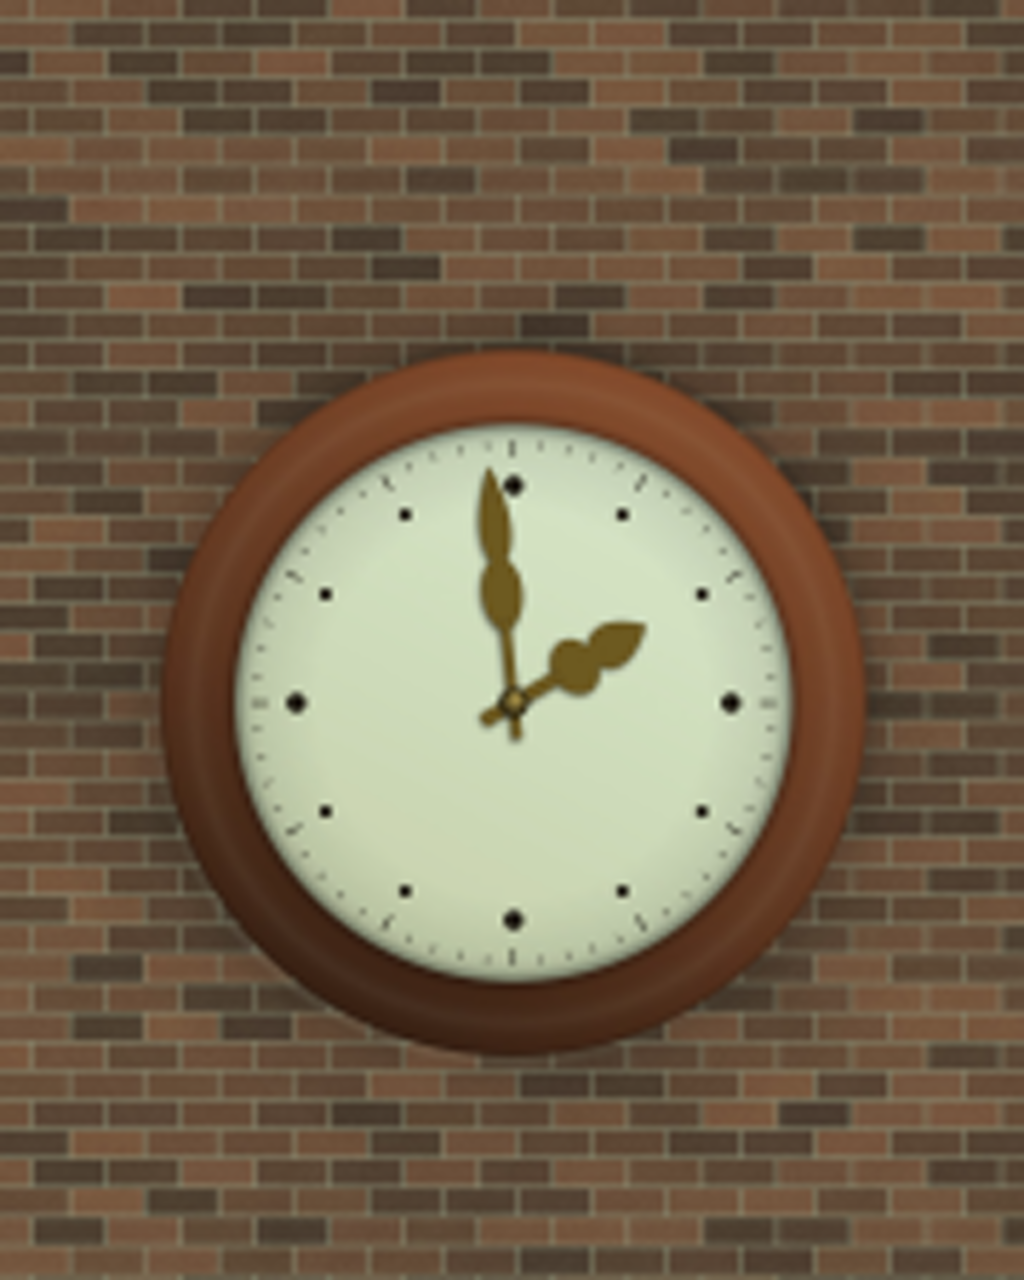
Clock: 1.59
